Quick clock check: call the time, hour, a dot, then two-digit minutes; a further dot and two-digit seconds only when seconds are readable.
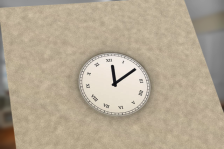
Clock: 12.10
